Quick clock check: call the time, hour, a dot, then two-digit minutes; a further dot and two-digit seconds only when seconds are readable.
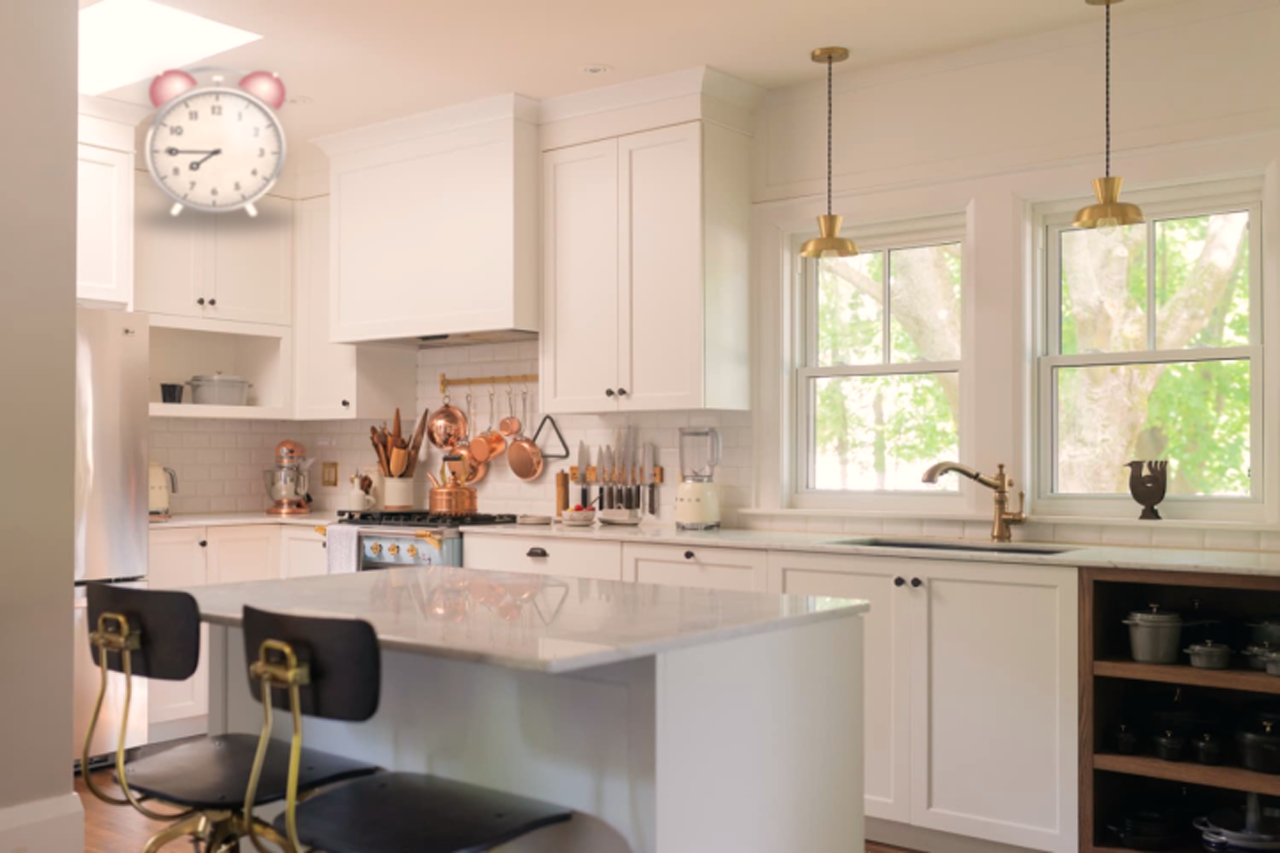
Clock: 7.45
